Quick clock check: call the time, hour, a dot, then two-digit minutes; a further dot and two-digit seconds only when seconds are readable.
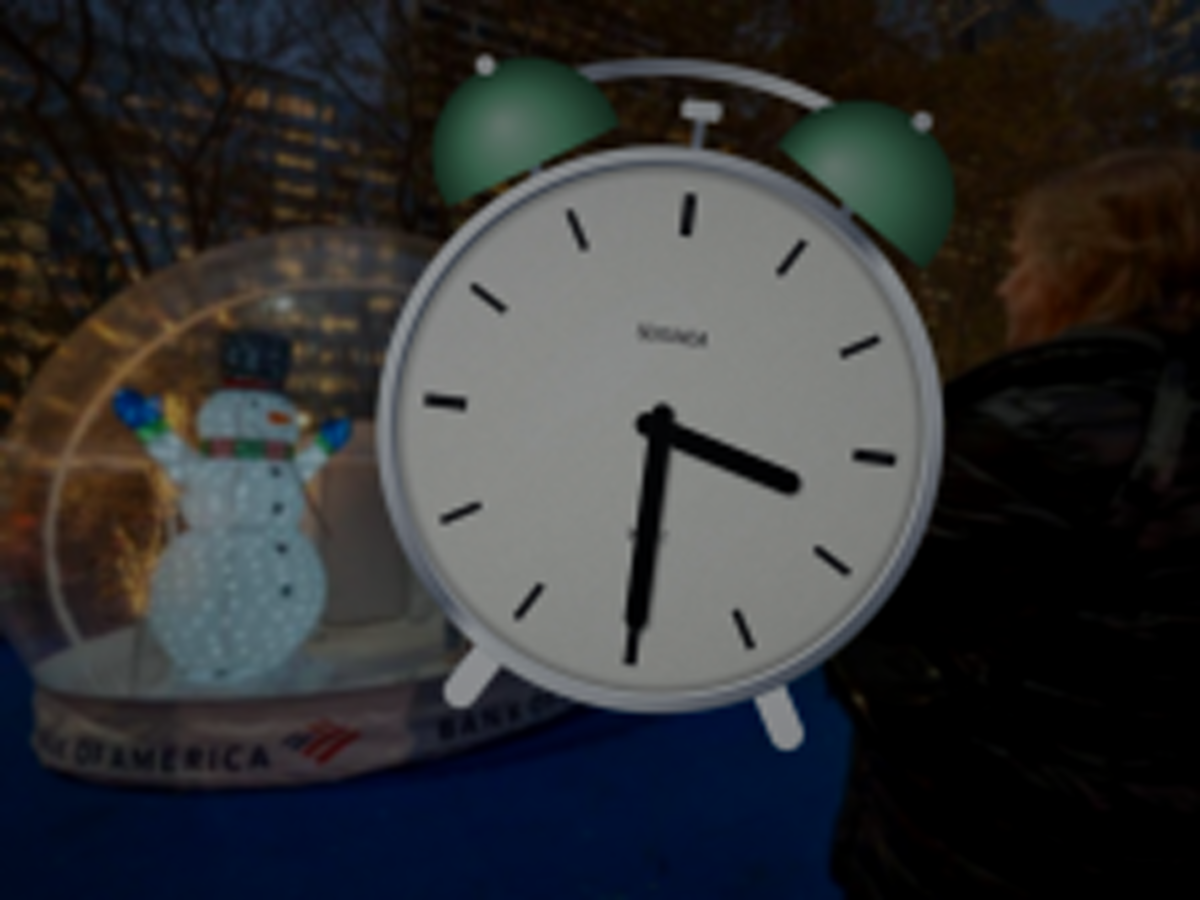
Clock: 3.30
